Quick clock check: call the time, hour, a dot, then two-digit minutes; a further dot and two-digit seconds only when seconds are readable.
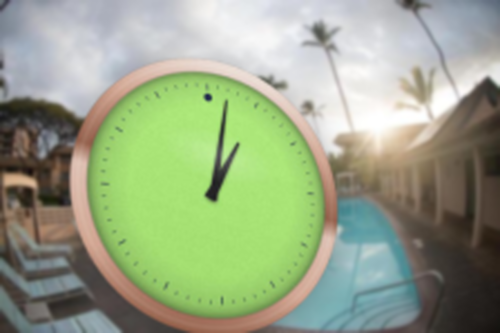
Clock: 1.02
